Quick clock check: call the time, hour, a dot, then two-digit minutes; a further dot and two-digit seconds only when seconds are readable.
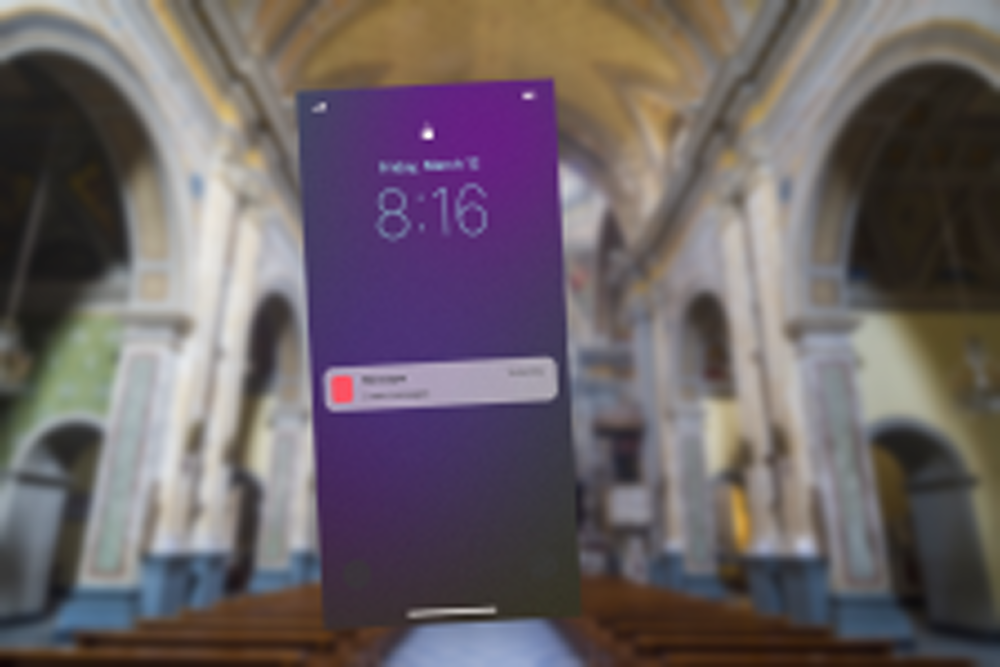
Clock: 8.16
